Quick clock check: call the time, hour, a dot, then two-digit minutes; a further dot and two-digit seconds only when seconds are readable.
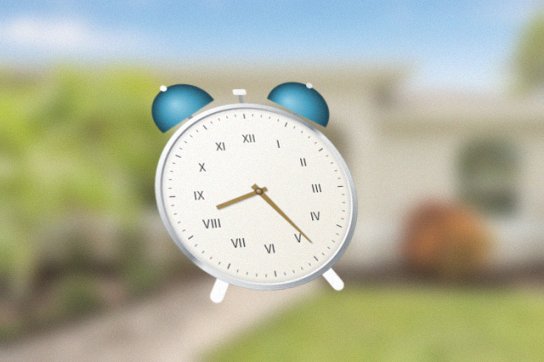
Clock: 8.24
